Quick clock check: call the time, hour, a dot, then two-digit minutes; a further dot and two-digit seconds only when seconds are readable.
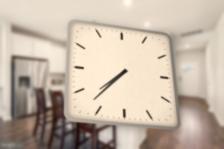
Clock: 7.37
